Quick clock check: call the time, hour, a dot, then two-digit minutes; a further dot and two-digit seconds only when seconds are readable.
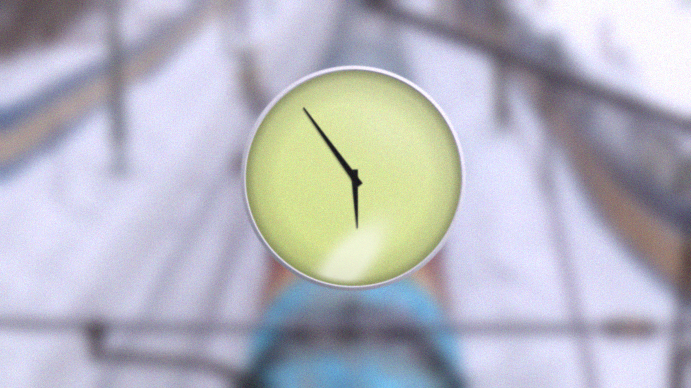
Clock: 5.54
